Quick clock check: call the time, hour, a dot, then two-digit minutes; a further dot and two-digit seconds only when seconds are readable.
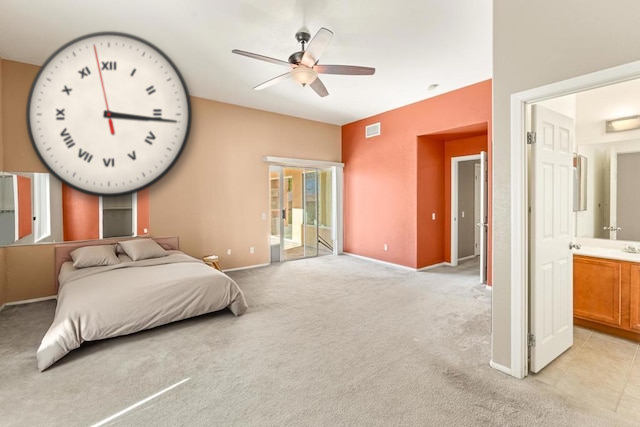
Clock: 3.15.58
